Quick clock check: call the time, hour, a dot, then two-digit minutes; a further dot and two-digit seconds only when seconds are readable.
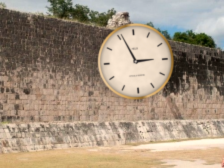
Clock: 2.56
